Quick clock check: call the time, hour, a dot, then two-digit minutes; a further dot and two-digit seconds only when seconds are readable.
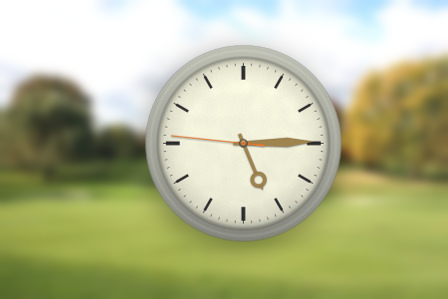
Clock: 5.14.46
